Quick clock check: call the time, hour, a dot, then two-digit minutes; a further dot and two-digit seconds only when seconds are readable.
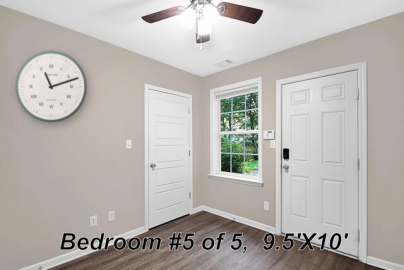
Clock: 11.12
